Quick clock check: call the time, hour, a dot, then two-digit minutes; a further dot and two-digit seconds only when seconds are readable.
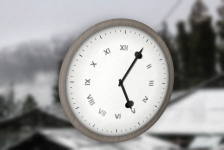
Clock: 5.05
